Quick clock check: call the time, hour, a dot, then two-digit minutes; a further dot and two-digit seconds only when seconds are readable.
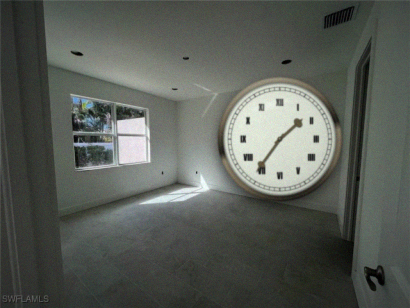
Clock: 1.36
